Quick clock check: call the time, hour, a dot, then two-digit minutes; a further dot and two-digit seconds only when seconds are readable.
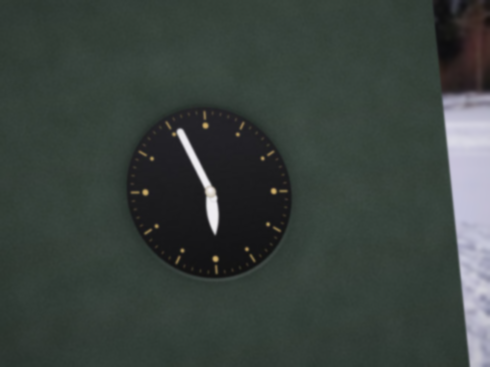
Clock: 5.56
